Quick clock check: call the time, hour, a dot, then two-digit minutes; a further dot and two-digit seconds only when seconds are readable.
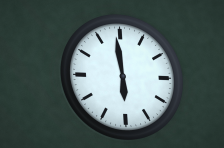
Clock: 5.59
